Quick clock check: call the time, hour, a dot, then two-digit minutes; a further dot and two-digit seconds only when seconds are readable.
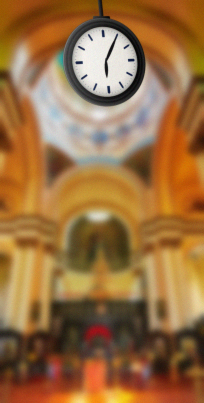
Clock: 6.05
